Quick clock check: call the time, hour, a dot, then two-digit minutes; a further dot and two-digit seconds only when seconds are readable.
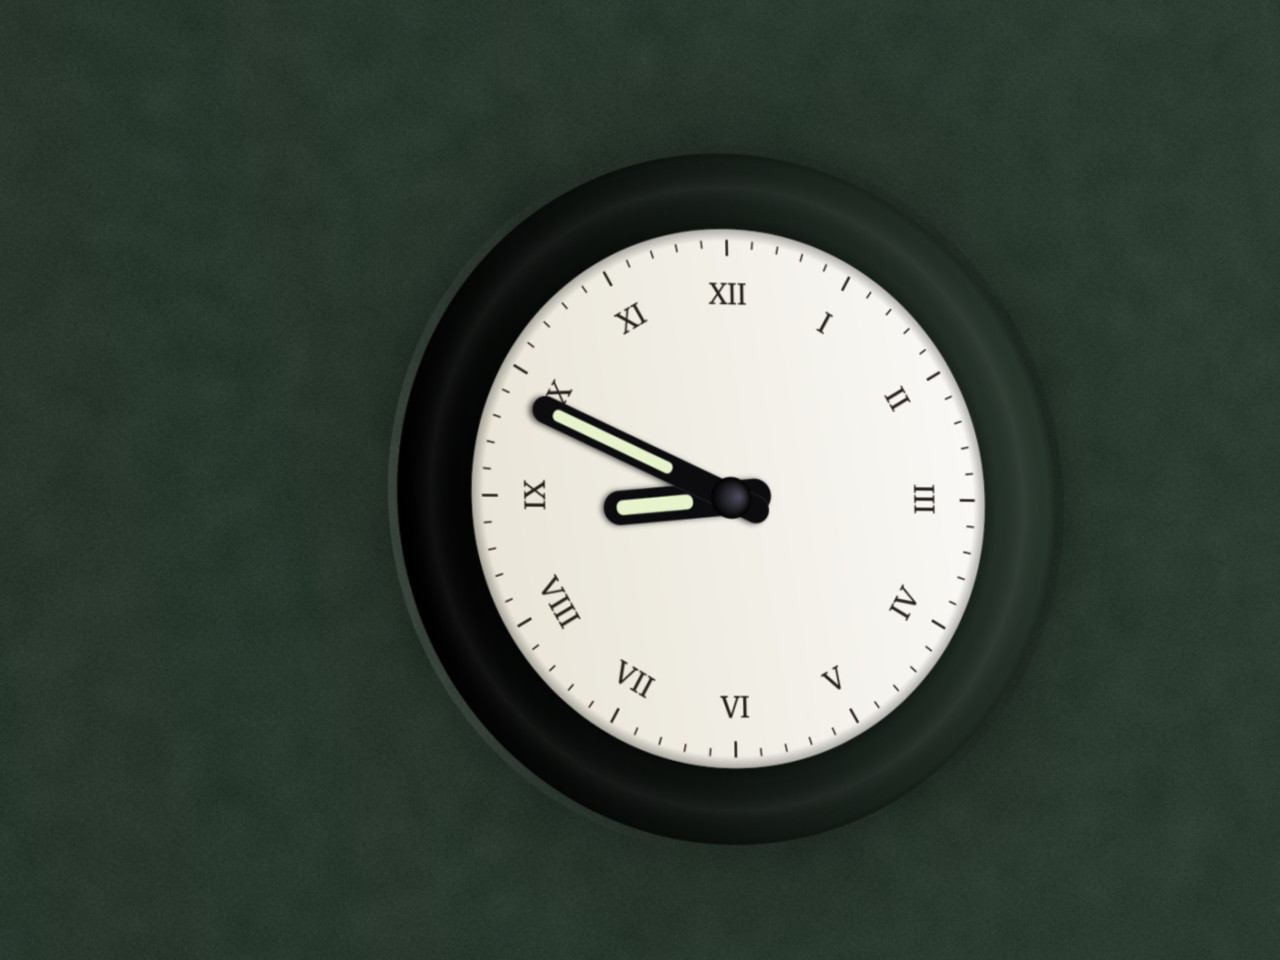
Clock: 8.49
